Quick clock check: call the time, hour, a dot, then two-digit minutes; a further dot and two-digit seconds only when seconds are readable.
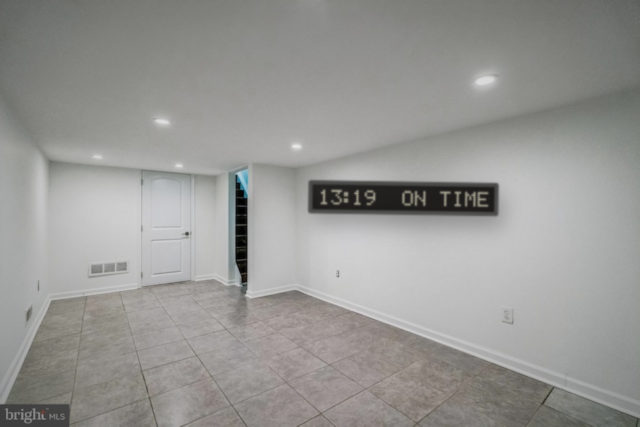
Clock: 13.19
